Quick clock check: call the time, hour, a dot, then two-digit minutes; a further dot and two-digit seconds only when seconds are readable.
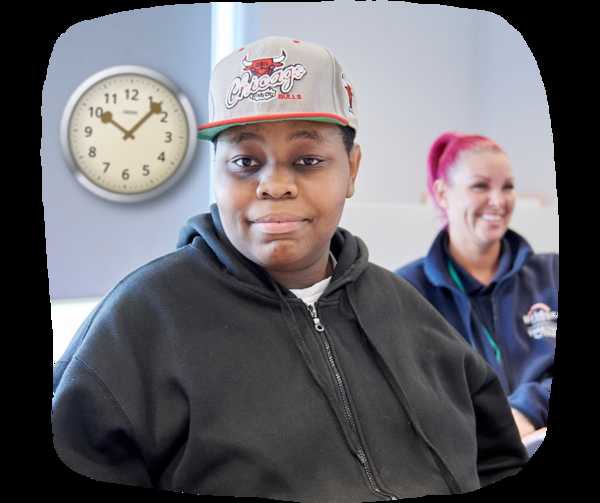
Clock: 10.07
